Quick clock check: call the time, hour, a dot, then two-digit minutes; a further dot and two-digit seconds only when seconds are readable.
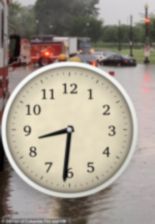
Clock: 8.31
